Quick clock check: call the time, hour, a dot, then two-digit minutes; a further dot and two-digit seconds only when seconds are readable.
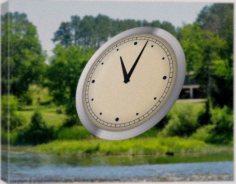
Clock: 11.03
